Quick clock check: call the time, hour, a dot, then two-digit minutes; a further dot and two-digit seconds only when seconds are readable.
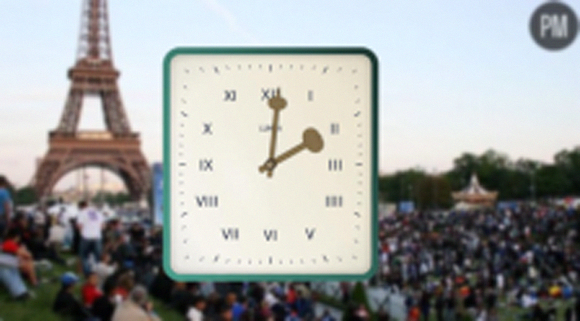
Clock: 2.01
